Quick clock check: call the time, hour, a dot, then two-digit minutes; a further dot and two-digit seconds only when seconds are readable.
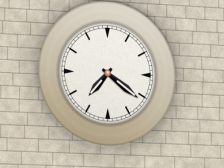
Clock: 7.21
